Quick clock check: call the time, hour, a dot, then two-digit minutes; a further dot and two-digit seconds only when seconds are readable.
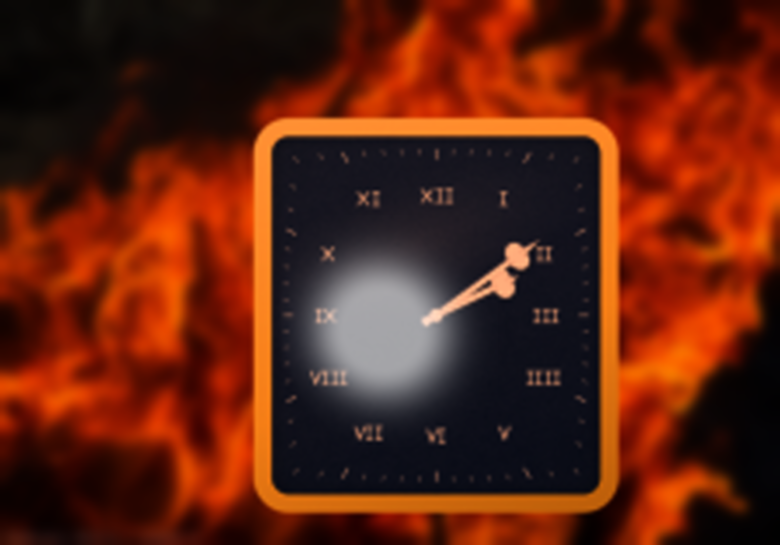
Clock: 2.09
